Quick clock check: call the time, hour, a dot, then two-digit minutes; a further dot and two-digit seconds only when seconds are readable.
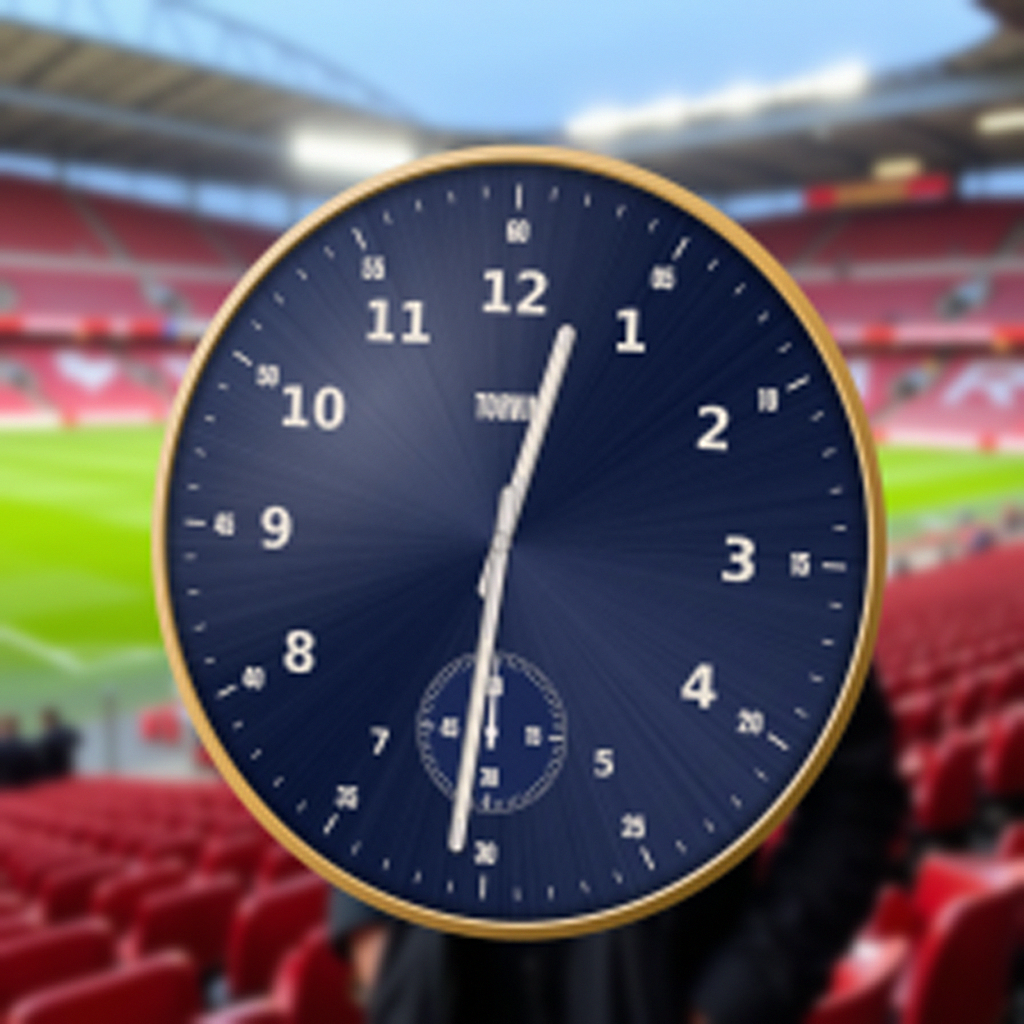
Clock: 12.31
